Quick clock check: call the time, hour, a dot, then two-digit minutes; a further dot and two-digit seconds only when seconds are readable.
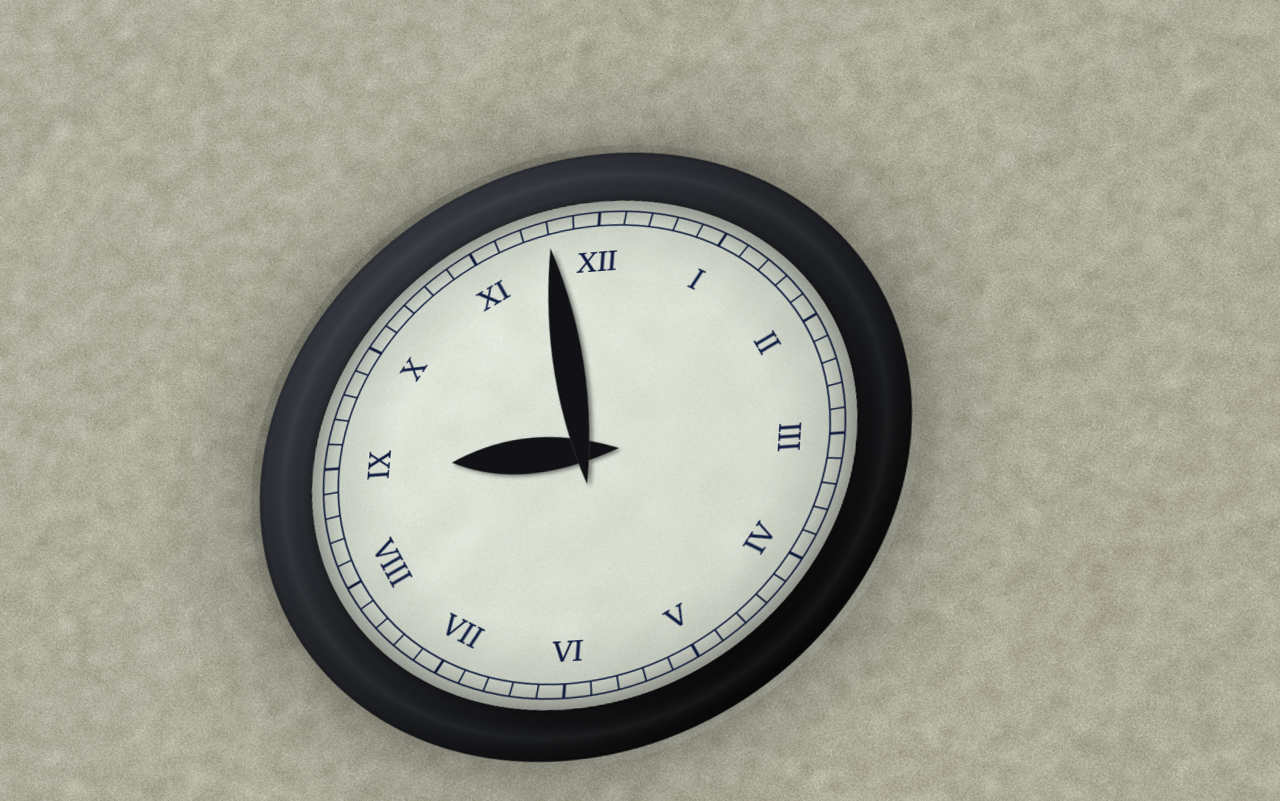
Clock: 8.58
